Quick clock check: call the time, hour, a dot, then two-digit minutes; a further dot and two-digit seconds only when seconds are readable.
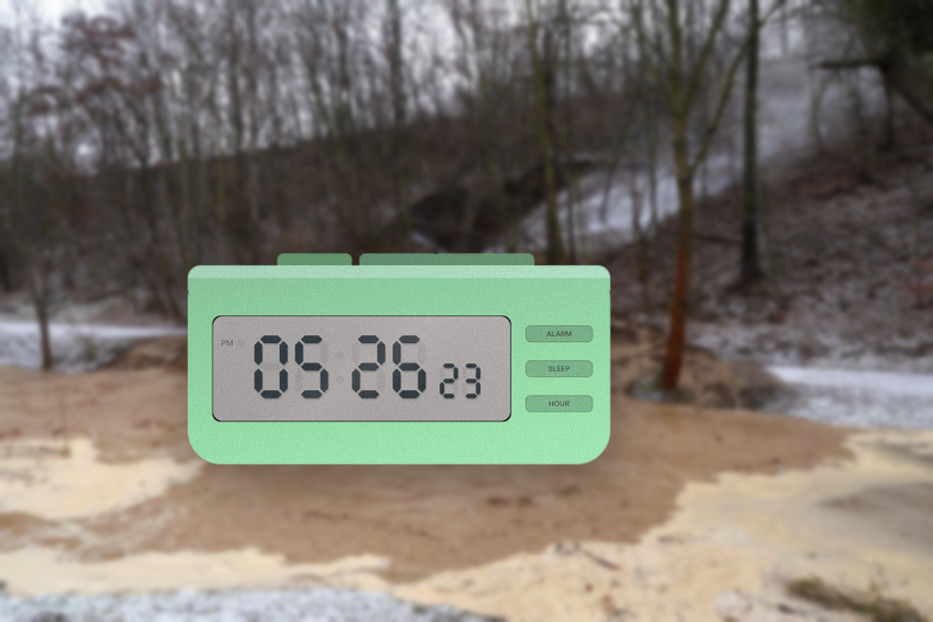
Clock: 5.26.23
